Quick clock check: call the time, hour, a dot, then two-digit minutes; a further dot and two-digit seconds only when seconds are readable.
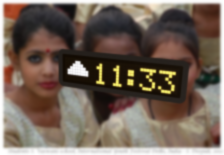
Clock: 11.33
